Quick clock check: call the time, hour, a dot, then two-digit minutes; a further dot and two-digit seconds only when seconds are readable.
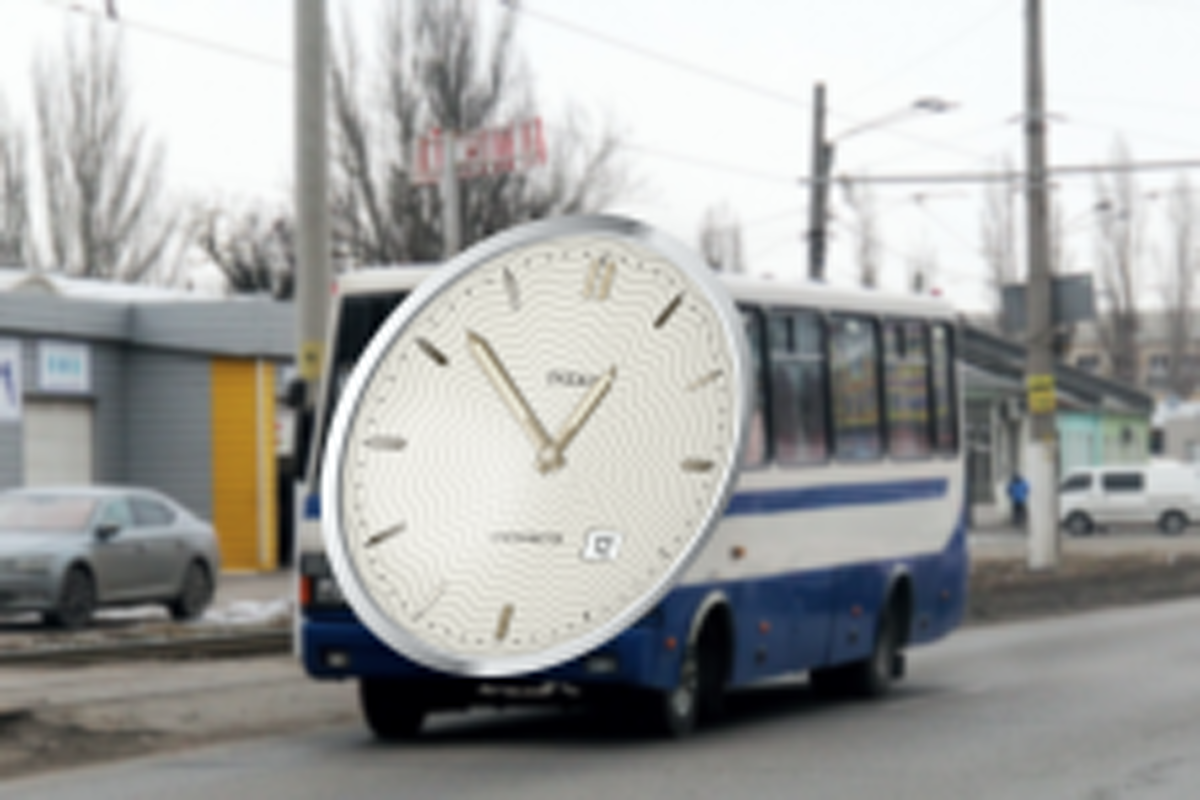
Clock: 12.52
